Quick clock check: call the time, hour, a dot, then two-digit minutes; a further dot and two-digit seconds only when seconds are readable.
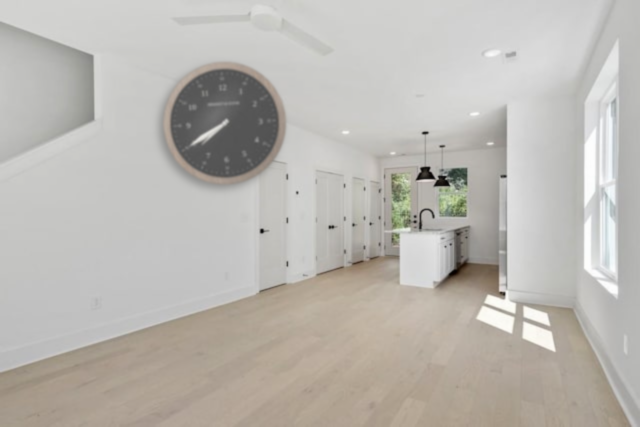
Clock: 7.40
